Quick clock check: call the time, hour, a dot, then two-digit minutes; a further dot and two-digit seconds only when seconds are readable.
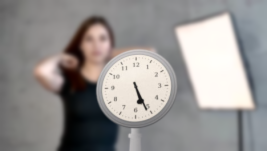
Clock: 5.26
